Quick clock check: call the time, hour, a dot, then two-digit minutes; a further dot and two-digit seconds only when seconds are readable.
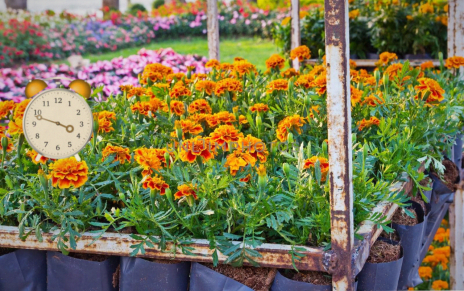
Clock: 3.48
